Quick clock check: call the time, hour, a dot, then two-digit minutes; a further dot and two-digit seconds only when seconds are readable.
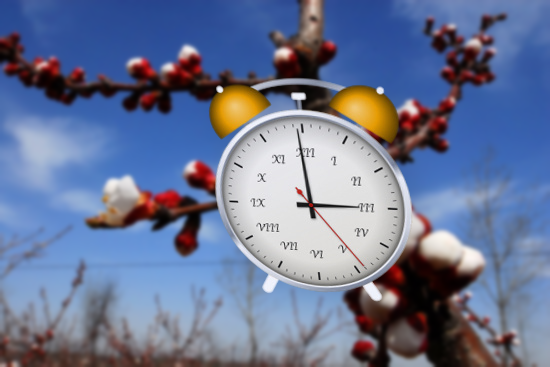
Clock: 2.59.24
